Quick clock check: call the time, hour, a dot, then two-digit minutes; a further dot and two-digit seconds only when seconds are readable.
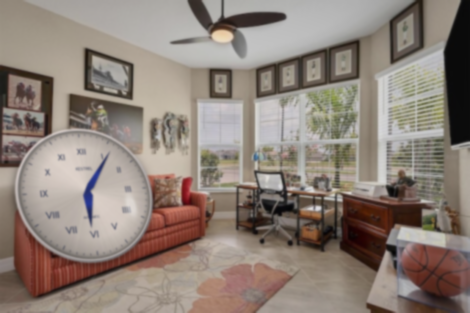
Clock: 6.06
